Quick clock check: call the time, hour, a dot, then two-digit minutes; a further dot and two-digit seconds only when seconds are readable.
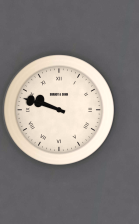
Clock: 9.48
